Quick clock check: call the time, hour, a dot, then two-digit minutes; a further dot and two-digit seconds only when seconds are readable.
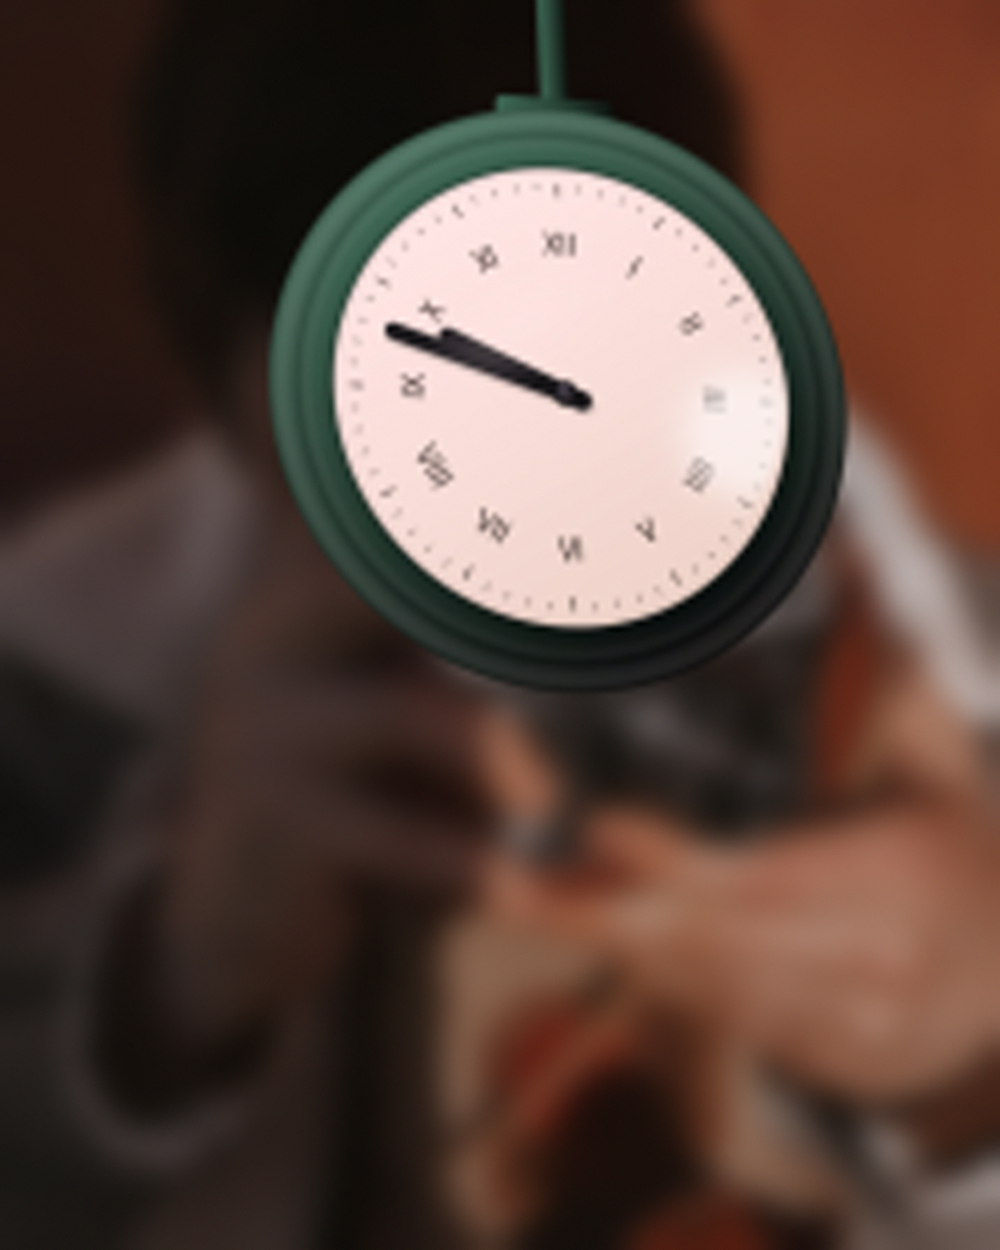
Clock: 9.48
